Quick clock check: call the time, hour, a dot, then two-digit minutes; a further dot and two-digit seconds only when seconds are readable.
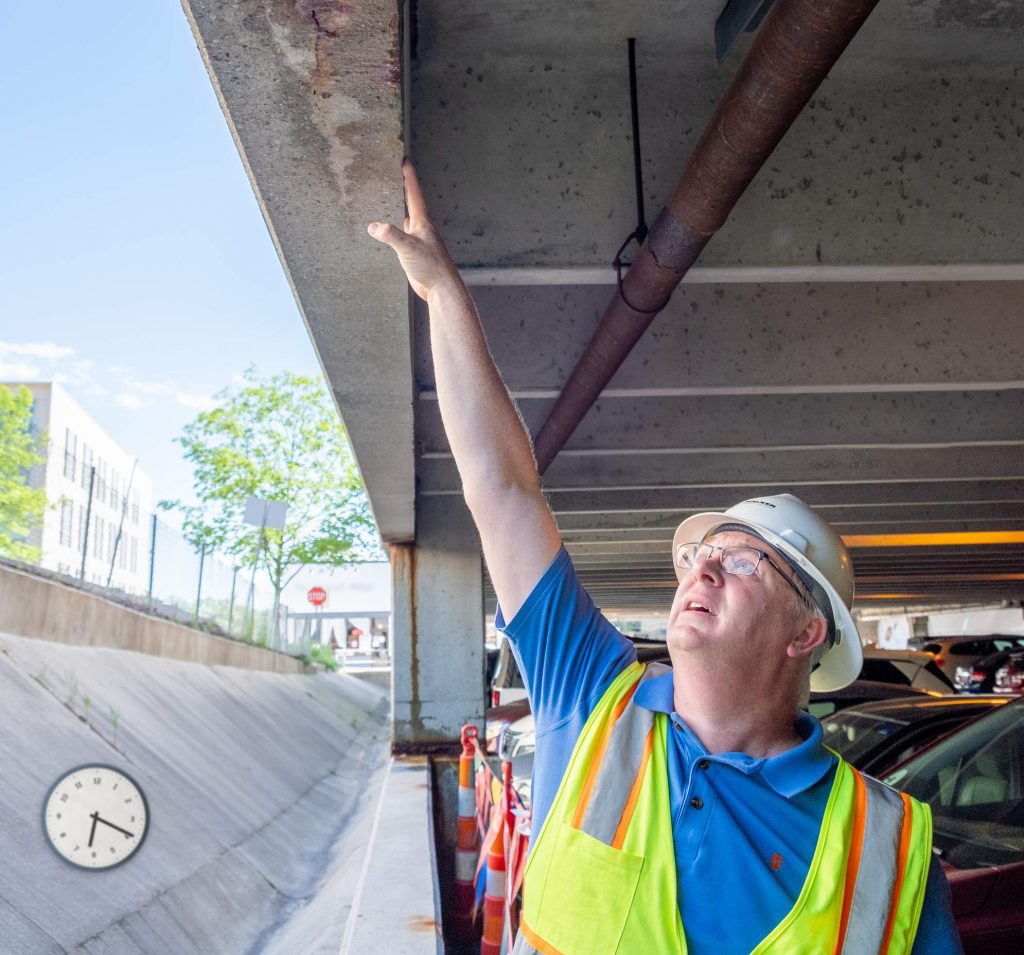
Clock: 6.19
